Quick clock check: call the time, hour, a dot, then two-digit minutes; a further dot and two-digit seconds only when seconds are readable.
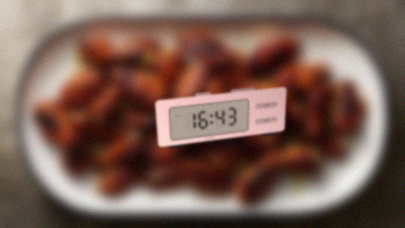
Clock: 16.43
